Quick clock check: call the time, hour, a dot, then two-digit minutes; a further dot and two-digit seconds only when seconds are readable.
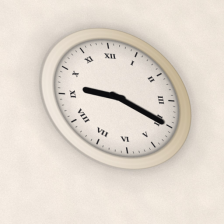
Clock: 9.20
